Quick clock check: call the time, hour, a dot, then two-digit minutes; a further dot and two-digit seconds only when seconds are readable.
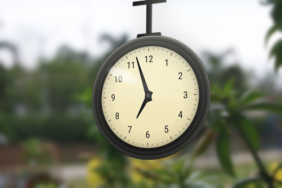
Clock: 6.57
